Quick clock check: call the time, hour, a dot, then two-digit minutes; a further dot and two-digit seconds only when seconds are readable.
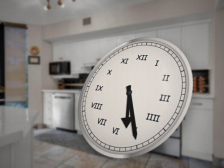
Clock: 5.25
